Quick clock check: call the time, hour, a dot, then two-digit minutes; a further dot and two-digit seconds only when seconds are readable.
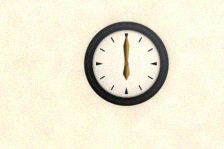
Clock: 6.00
